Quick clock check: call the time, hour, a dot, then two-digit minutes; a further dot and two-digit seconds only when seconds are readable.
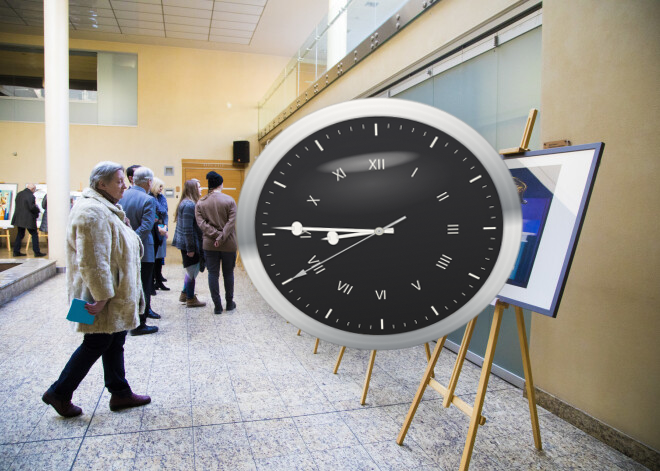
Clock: 8.45.40
